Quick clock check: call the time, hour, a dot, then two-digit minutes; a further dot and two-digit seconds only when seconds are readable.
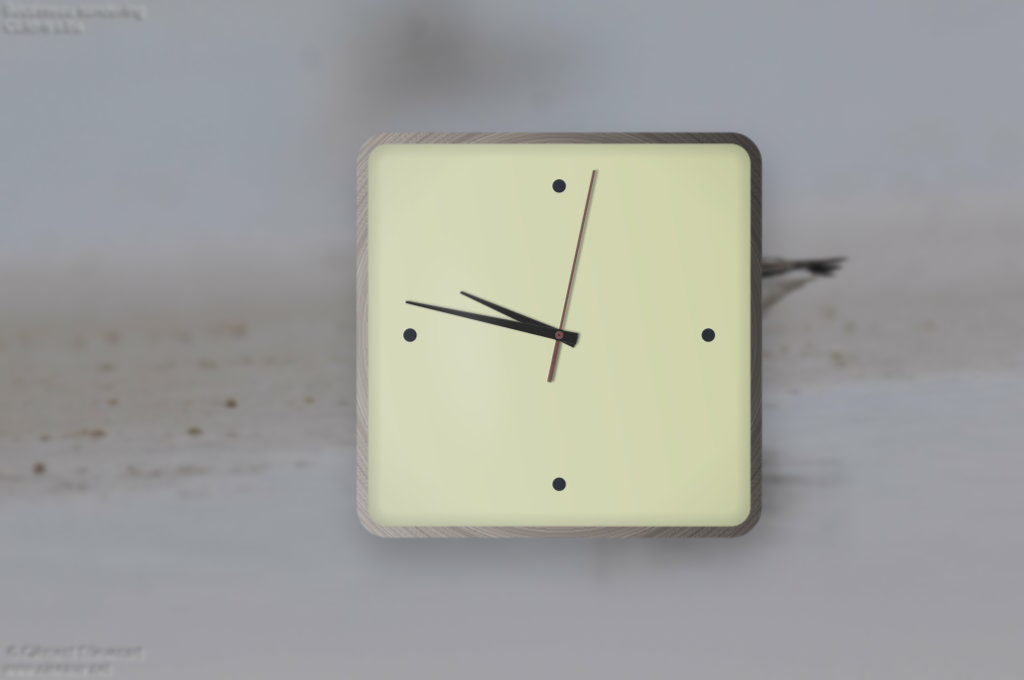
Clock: 9.47.02
